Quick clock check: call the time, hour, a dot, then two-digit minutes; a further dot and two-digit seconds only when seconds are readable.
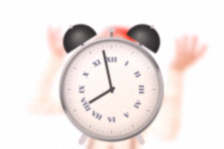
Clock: 7.58
